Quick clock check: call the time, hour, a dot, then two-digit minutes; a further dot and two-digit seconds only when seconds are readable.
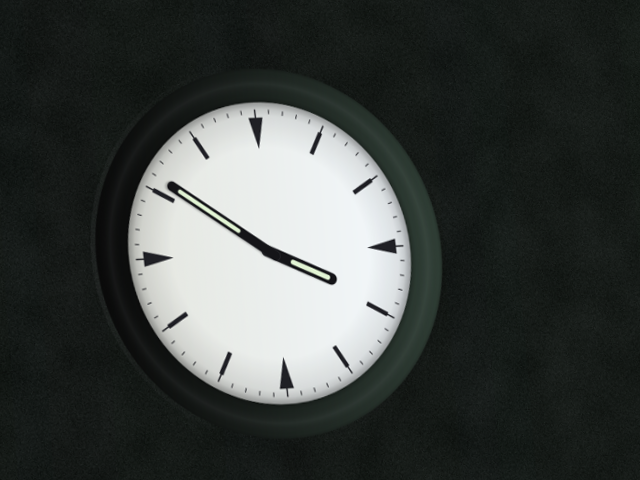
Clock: 3.51
